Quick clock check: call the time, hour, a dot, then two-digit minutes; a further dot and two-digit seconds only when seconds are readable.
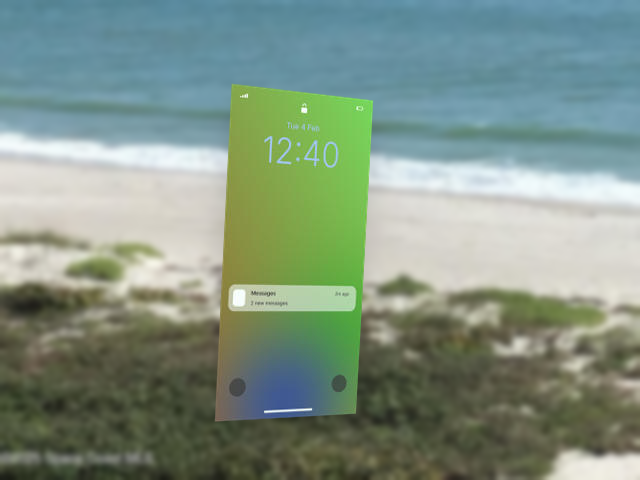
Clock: 12.40
